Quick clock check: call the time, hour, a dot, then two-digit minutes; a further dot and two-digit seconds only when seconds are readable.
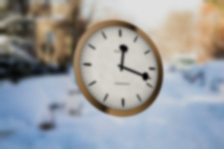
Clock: 12.18
